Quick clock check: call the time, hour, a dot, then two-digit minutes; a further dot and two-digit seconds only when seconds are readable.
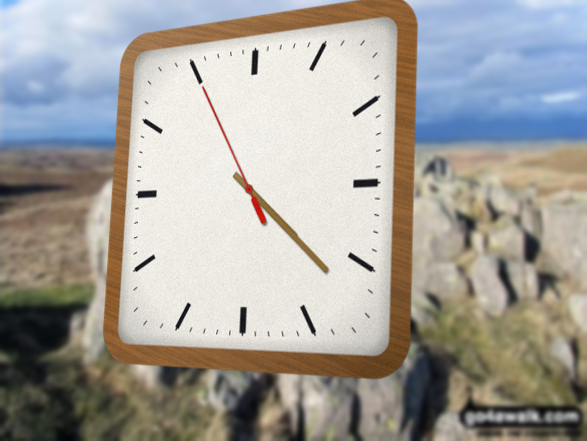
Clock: 4.21.55
